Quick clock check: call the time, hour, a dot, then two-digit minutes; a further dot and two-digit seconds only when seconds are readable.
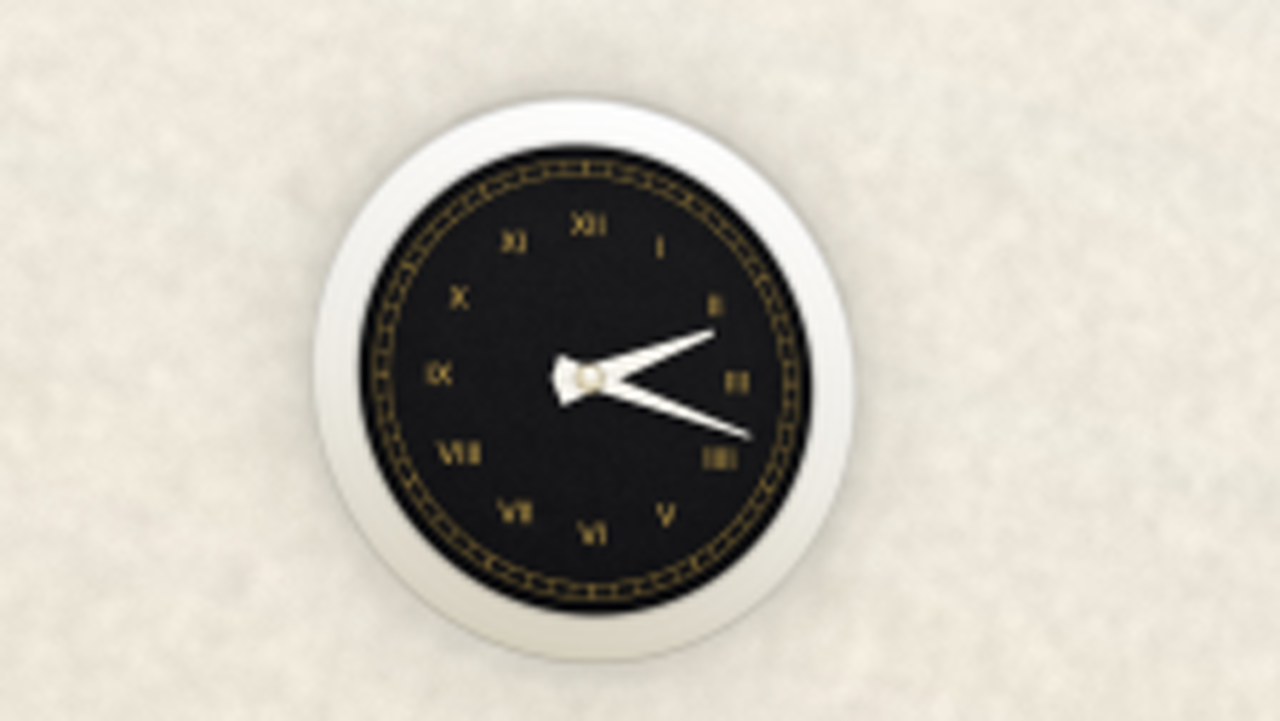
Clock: 2.18
